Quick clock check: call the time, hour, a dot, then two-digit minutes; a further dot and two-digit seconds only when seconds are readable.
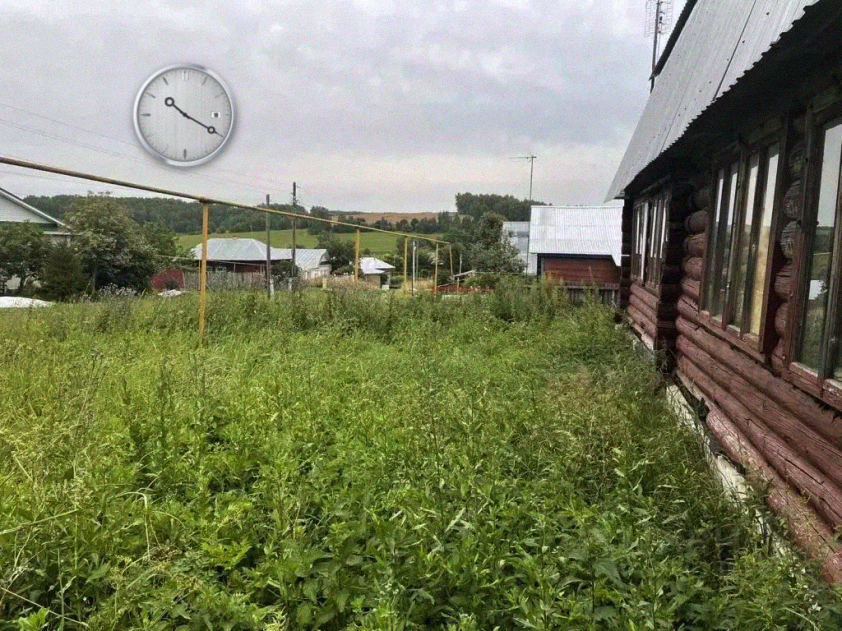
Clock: 10.20
